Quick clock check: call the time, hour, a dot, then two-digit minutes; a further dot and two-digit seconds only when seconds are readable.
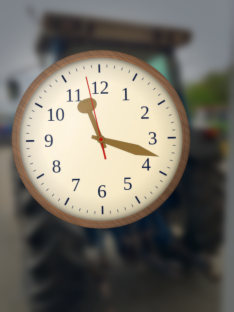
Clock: 11.17.58
